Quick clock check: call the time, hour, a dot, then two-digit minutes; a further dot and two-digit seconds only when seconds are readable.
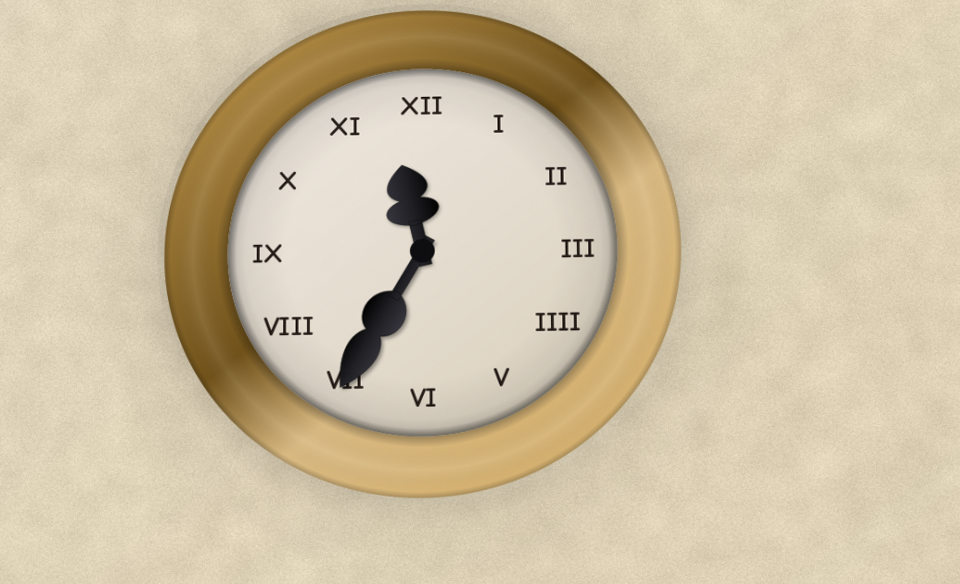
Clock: 11.35
